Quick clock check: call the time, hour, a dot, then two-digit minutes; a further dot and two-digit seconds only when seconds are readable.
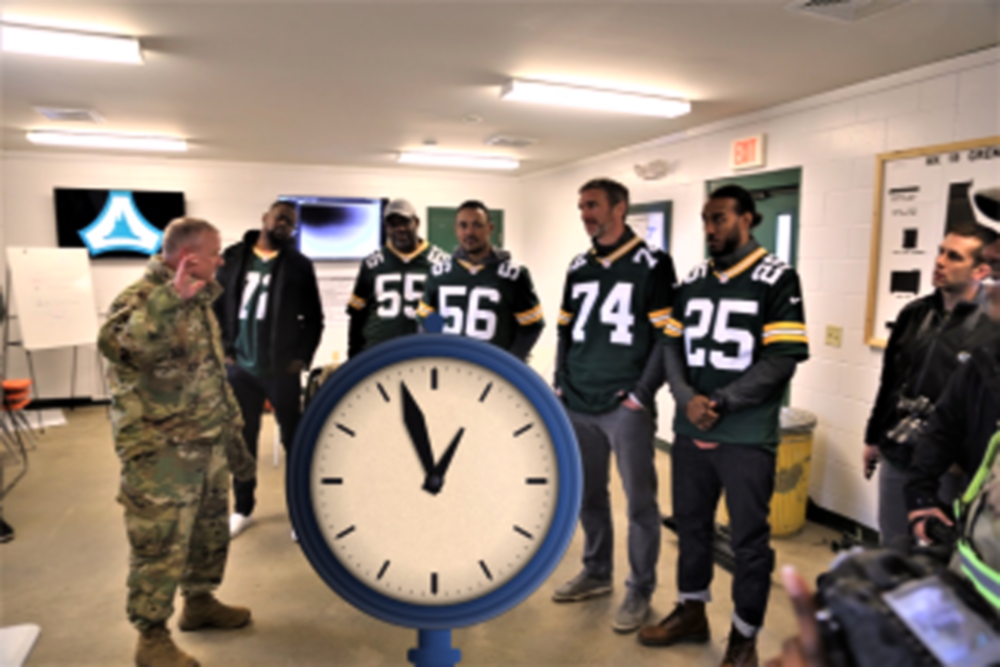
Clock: 12.57
